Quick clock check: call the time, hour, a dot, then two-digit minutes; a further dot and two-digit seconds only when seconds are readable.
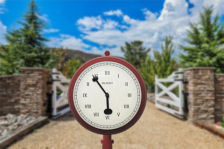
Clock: 5.54
